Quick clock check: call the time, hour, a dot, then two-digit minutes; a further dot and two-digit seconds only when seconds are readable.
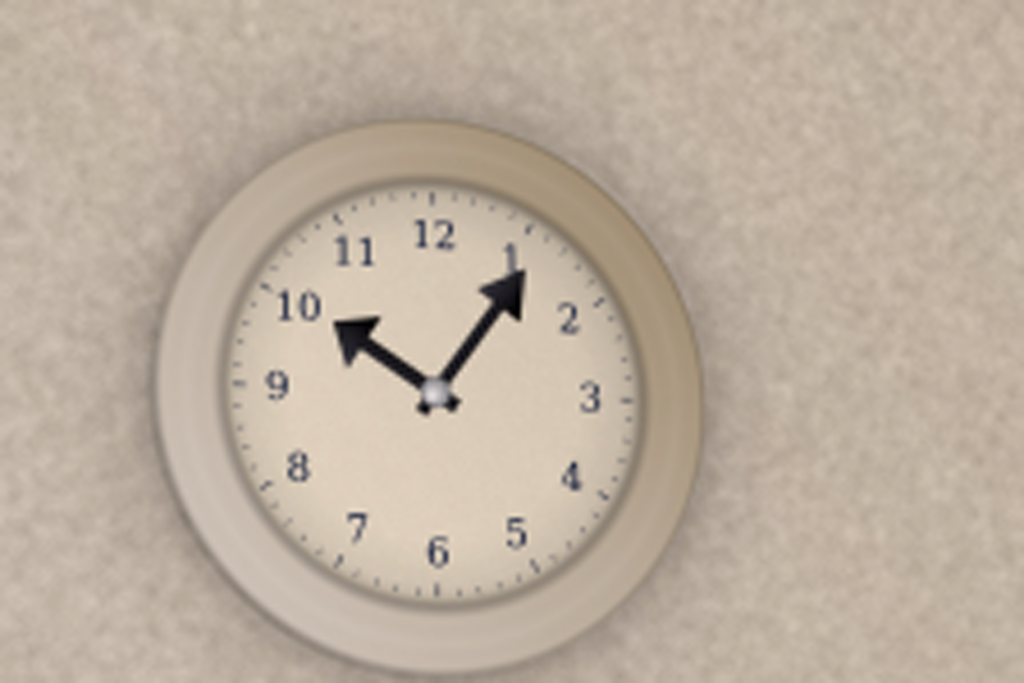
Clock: 10.06
